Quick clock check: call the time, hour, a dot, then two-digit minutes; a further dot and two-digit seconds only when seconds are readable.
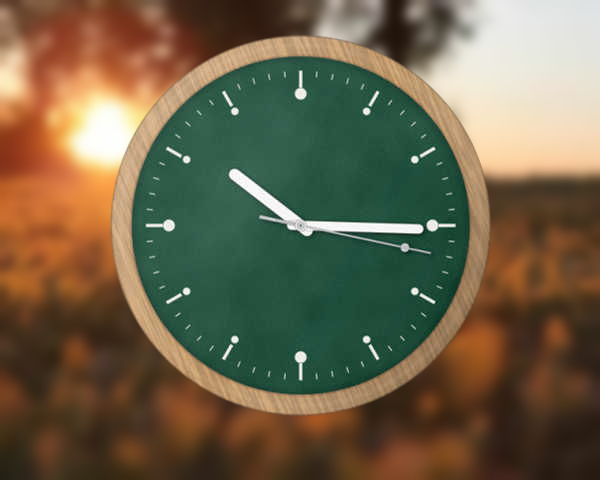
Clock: 10.15.17
